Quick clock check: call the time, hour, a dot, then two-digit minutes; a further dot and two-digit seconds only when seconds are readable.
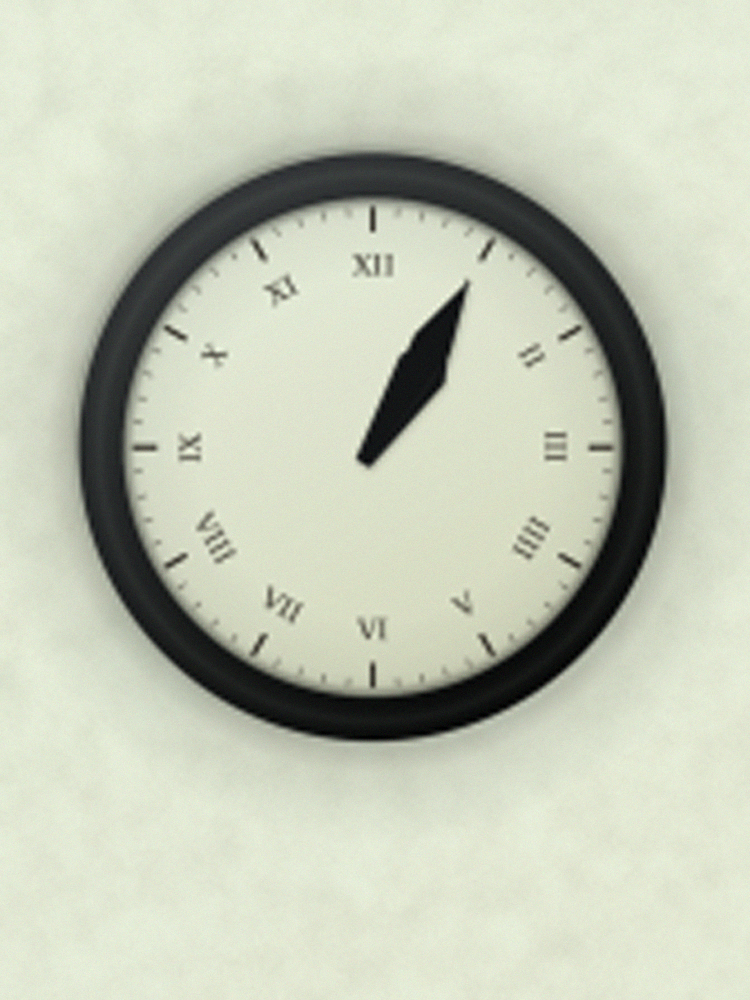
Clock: 1.05
